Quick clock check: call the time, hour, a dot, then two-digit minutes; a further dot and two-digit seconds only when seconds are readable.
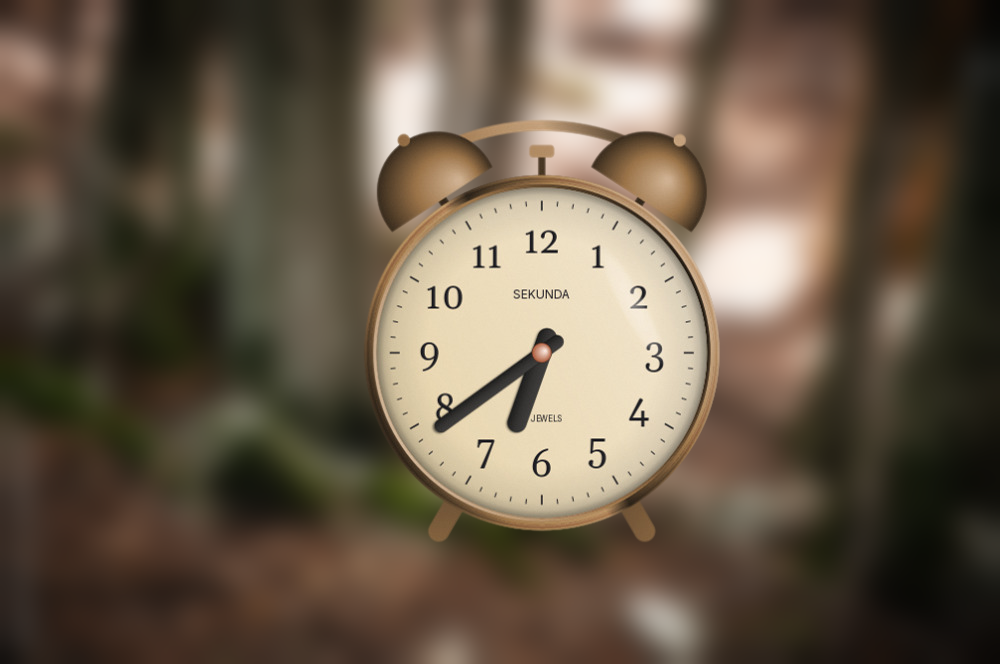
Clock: 6.39
